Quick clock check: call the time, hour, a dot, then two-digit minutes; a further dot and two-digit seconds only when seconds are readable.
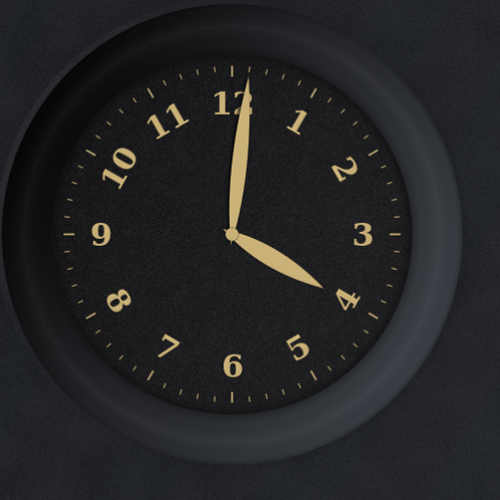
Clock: 4.01
